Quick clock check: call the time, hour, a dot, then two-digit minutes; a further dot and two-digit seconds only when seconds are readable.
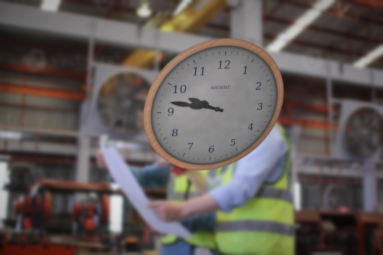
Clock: 9.47
